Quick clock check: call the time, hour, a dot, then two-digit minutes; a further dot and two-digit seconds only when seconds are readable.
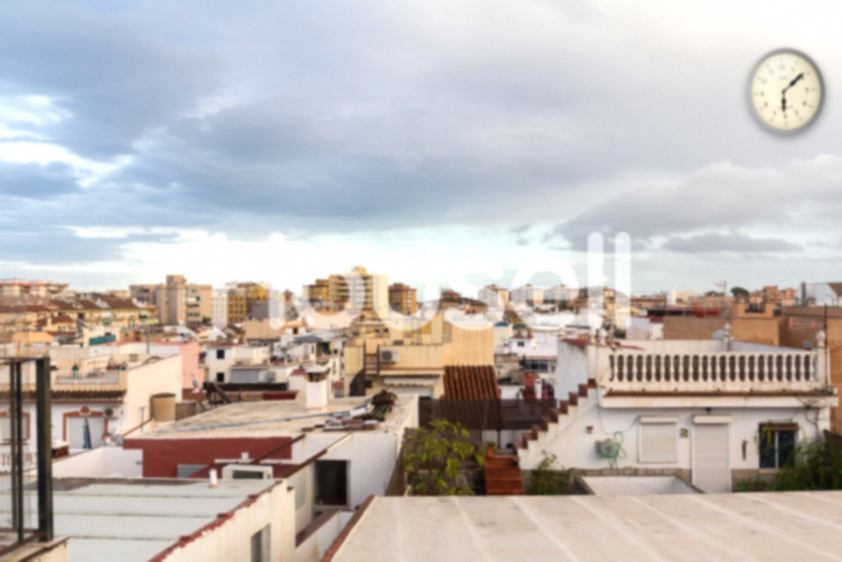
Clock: 6.09
